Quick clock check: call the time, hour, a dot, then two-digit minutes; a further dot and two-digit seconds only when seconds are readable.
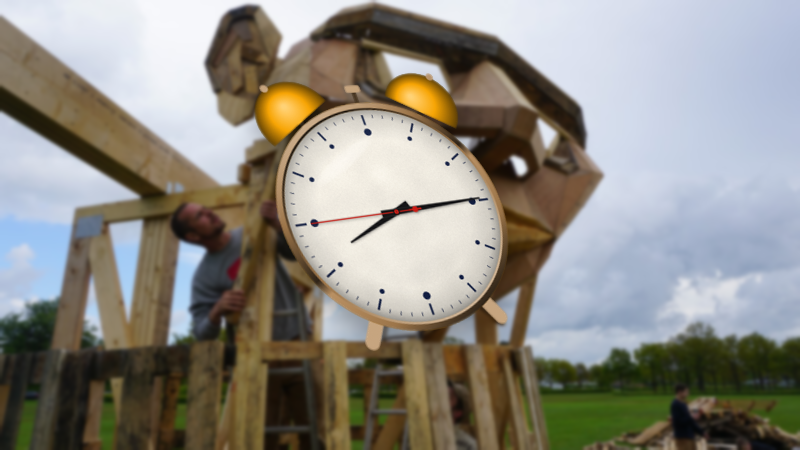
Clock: 8.14.45
